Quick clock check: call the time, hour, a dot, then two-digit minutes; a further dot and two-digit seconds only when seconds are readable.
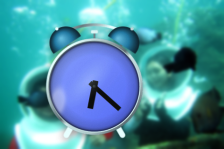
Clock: 6.22
